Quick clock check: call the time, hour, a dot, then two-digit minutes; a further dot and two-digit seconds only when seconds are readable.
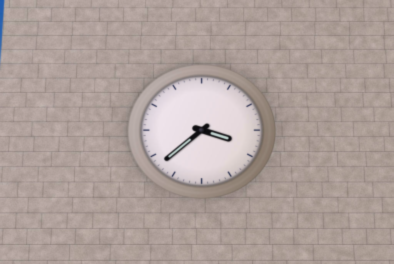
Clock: 3.38
